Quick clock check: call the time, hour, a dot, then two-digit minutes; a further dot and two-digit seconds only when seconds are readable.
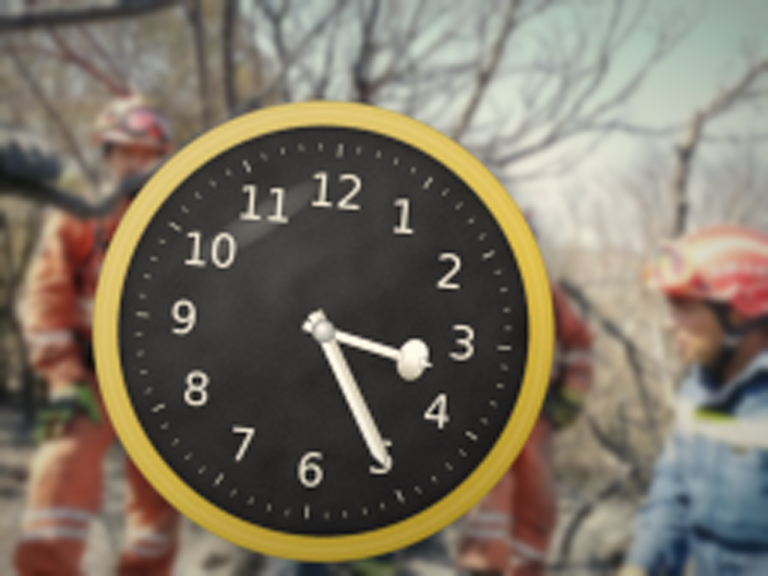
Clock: 3.25
